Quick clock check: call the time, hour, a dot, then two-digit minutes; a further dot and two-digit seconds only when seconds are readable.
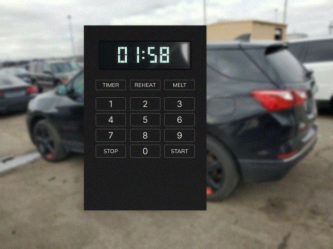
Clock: 1.58
